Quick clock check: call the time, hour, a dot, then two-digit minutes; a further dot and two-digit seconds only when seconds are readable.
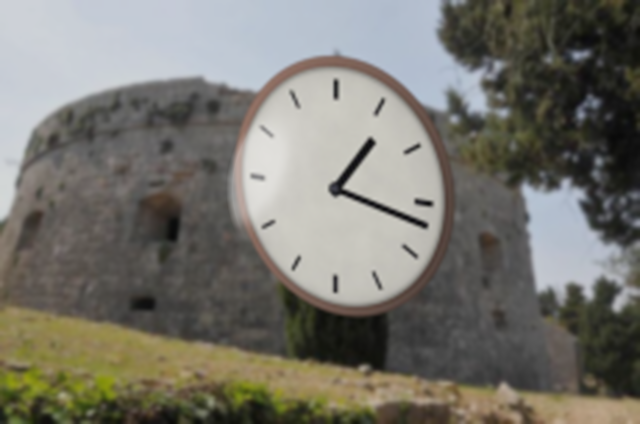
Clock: 1.17
